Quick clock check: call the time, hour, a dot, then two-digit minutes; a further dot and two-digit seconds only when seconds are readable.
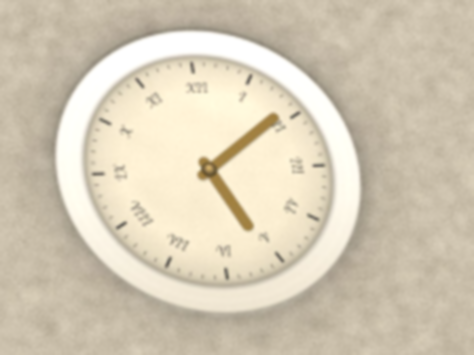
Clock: 5.09
